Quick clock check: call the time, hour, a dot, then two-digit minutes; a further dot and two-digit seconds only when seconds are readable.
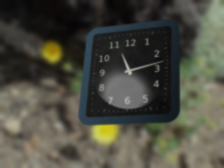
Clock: 11.13
